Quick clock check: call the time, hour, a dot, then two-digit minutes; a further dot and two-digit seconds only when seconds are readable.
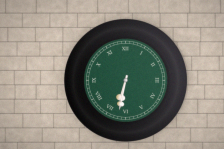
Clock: 6.32
